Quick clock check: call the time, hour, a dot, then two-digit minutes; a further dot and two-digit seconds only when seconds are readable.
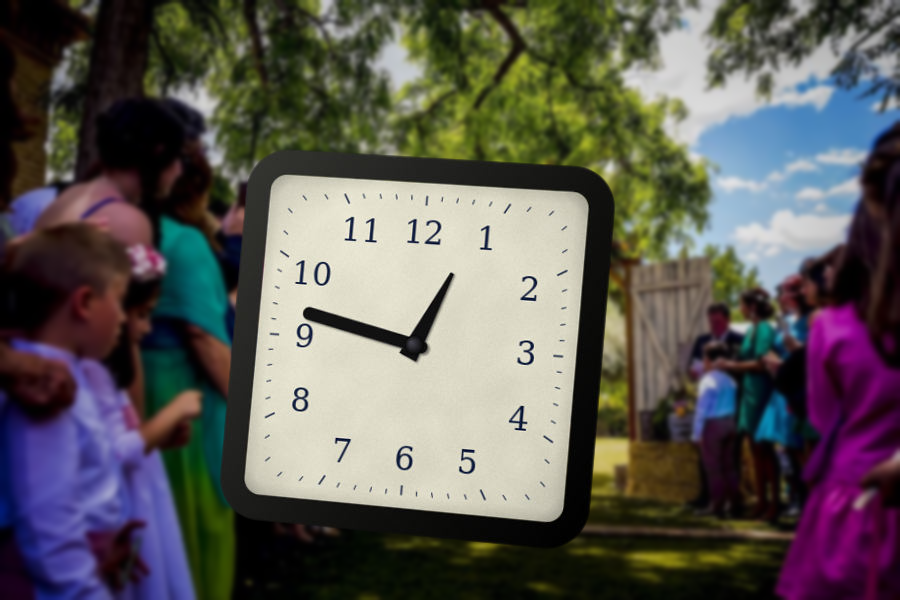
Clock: 12.47
